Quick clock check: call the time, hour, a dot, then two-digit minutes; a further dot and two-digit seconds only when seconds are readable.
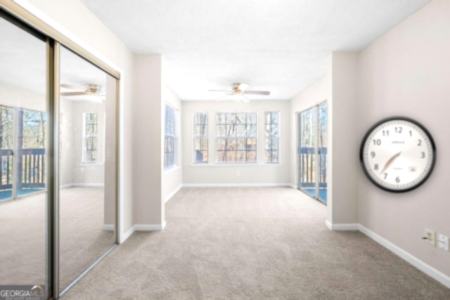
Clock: 7.37
